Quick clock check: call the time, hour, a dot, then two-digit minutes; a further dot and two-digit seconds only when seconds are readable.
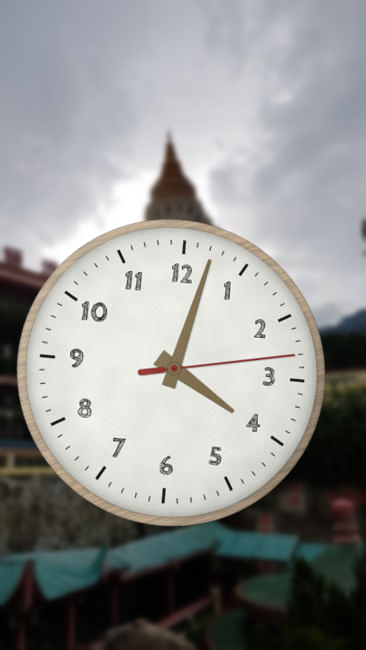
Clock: 4.02.13
